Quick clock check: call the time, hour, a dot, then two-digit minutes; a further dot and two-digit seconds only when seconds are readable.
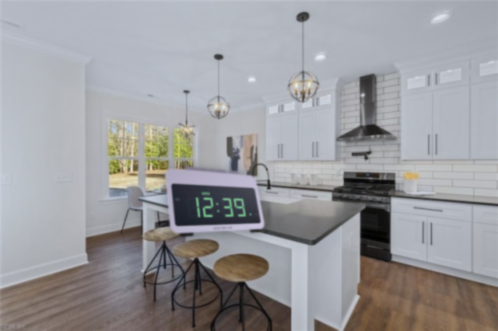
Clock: 12.39
